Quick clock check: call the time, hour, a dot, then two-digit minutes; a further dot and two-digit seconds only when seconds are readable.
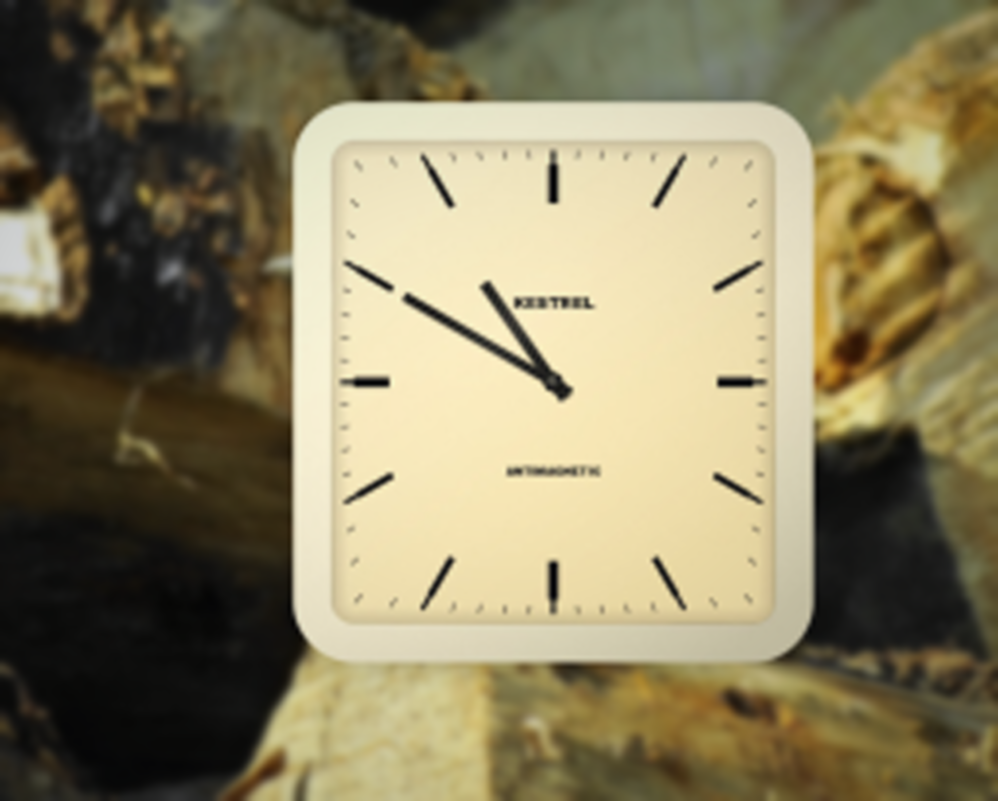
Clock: 10.50
